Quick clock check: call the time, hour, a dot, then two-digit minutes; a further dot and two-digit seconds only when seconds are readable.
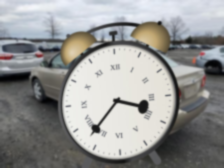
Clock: 3.37
